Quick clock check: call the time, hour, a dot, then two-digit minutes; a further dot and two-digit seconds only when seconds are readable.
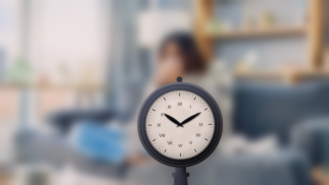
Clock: 10.10
